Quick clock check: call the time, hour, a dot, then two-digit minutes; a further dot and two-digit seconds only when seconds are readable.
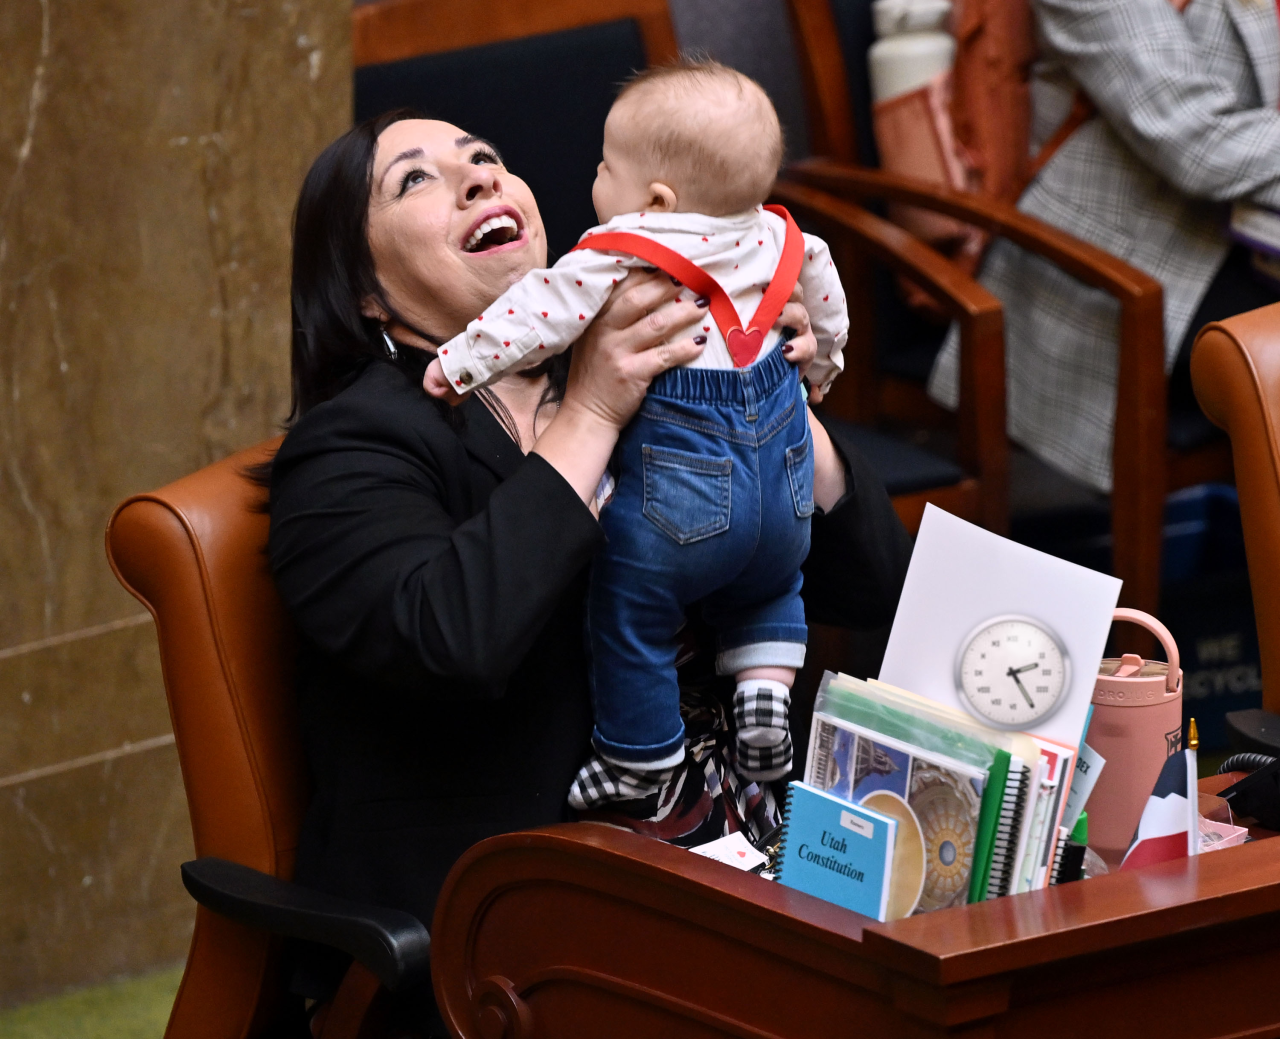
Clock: 2.25
